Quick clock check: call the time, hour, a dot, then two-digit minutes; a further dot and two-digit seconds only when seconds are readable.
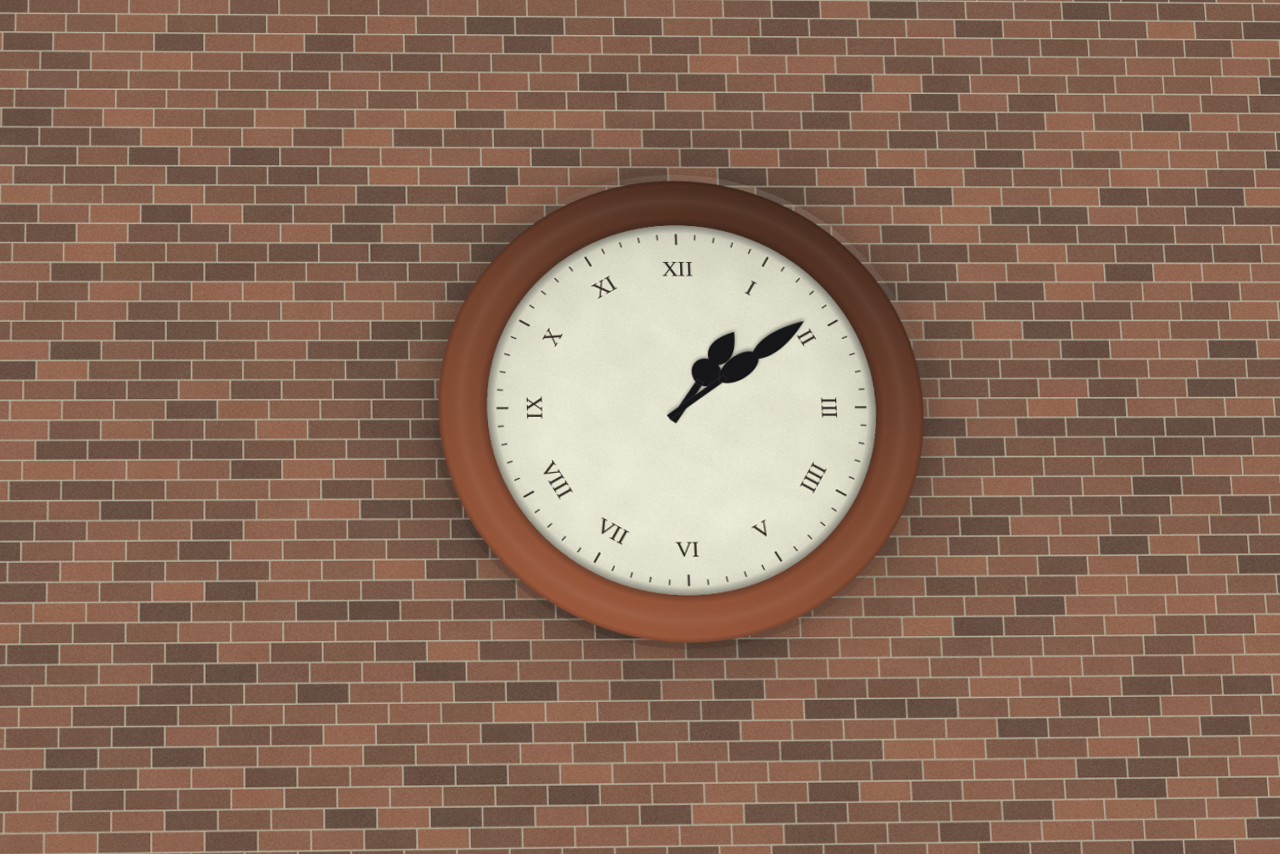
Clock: 1.09
